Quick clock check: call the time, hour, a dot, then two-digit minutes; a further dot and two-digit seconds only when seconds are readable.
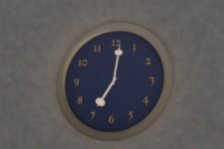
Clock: 7.01
